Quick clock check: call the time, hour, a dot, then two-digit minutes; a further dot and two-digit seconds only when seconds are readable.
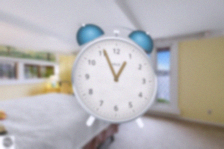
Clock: 12.56
